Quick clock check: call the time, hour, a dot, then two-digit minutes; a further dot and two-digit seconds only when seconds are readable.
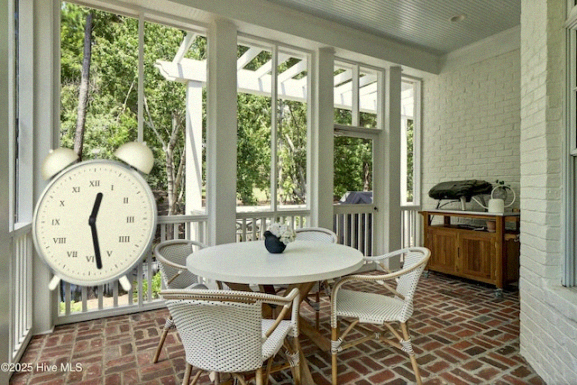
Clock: 12.28
